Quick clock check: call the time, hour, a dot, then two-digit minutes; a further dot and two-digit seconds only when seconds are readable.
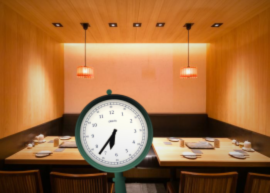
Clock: 6.37
